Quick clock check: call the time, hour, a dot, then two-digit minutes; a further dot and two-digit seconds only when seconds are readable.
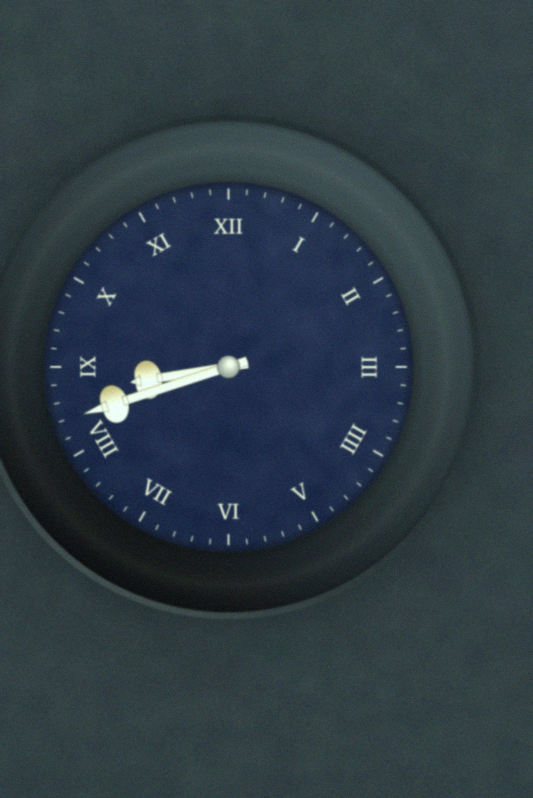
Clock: 8.42
